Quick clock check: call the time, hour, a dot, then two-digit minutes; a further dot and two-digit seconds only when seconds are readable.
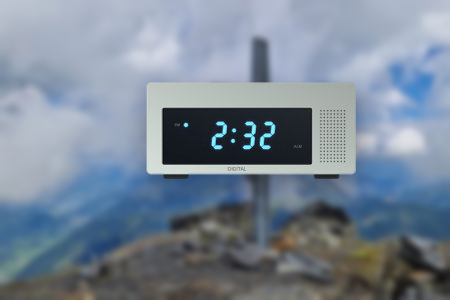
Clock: 2.32
